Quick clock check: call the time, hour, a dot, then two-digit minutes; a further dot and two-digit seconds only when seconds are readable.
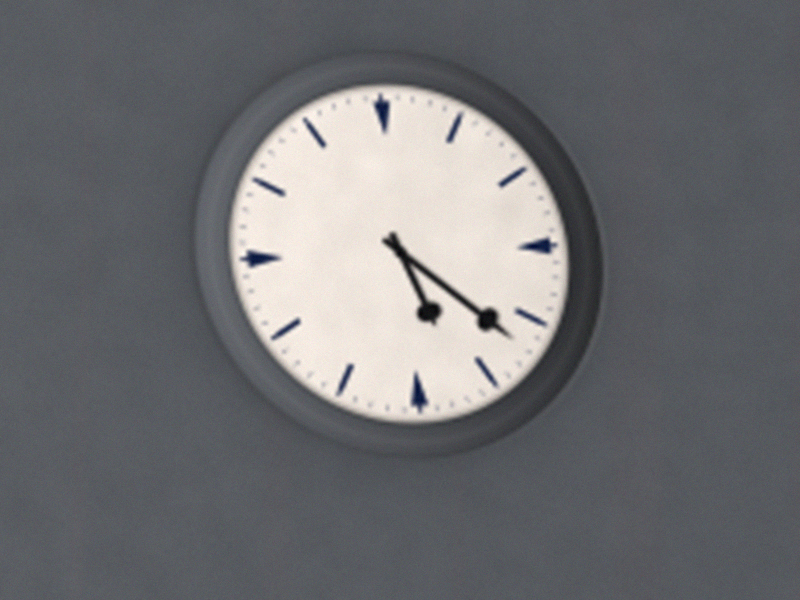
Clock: 5.22
